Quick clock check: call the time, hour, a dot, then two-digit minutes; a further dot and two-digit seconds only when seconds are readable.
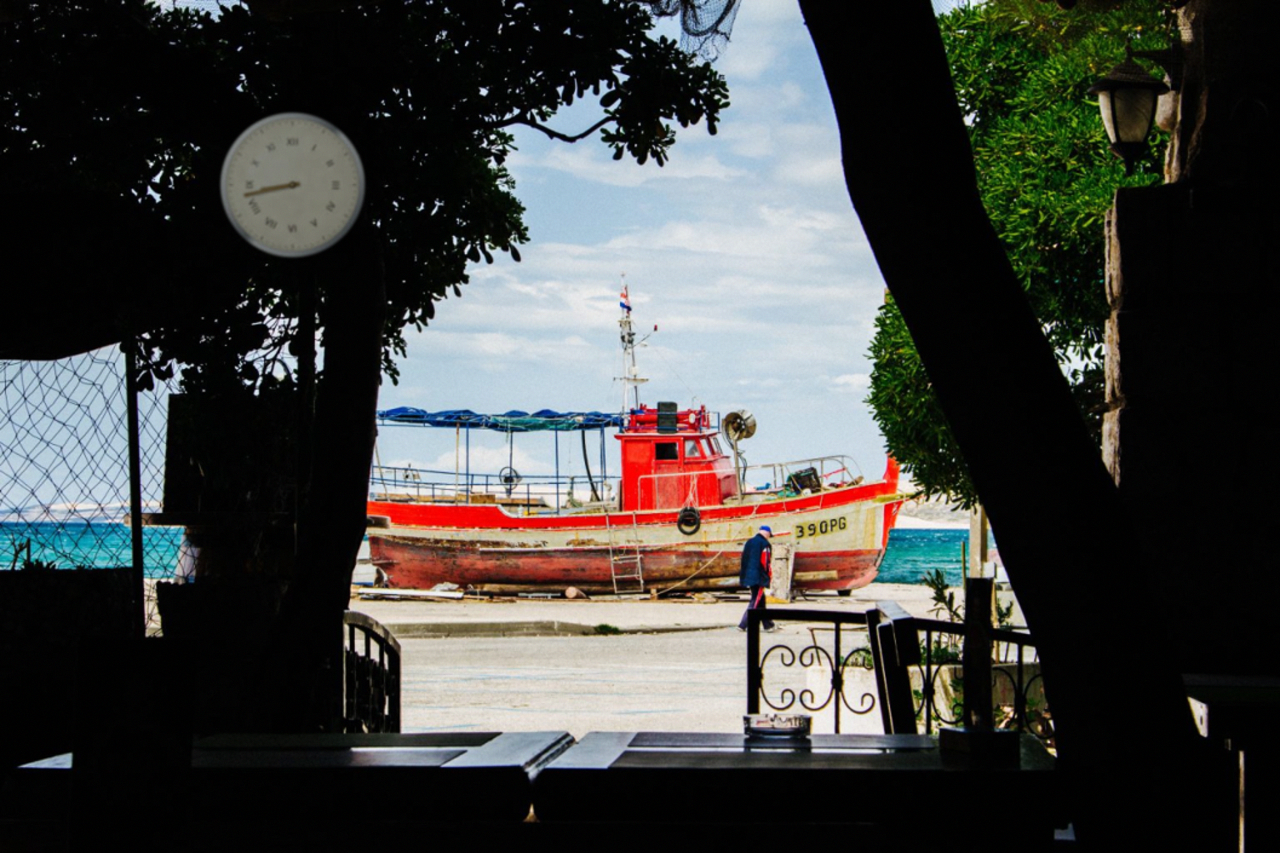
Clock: 8.43
